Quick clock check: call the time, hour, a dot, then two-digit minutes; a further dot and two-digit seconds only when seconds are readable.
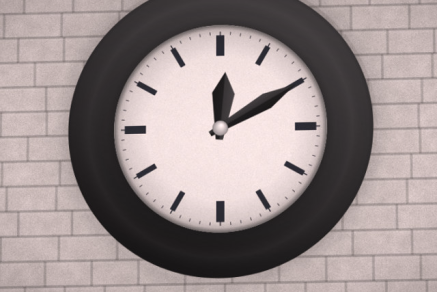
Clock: 12.10
